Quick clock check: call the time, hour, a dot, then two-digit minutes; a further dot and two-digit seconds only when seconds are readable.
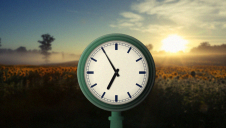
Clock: 6.55
